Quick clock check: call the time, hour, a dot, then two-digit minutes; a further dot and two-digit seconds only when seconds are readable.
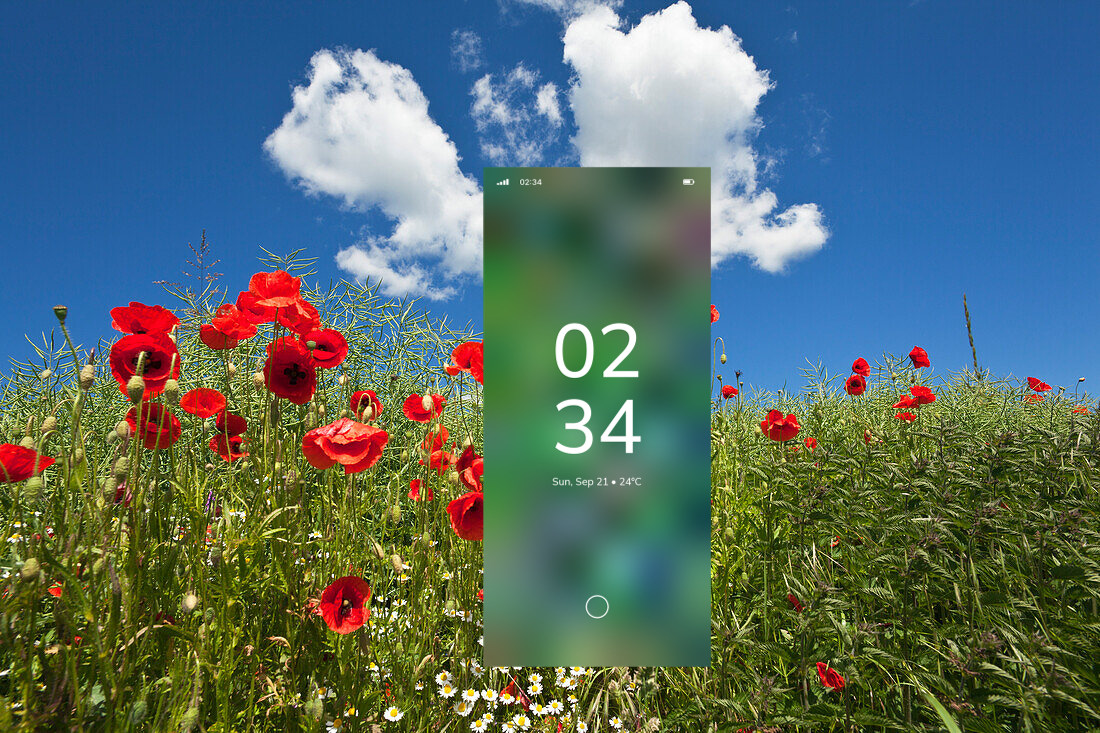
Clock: 2.34
